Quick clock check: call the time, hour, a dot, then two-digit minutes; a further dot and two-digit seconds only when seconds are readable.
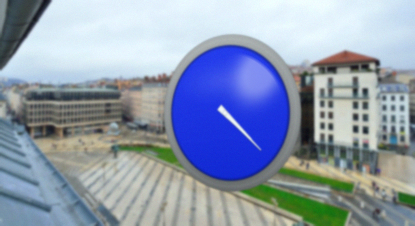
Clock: 4.22
